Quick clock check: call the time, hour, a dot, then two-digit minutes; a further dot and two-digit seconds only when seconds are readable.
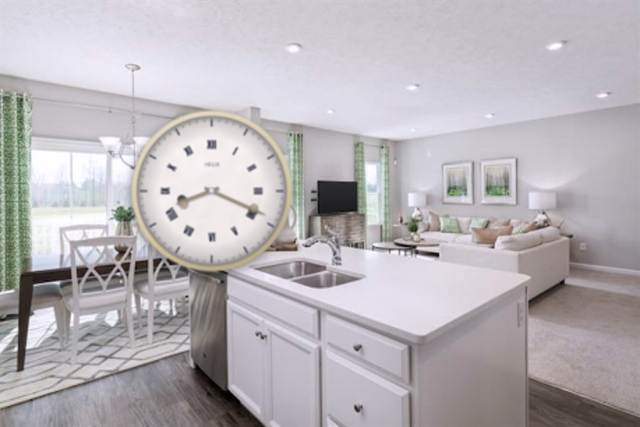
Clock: 8.19
